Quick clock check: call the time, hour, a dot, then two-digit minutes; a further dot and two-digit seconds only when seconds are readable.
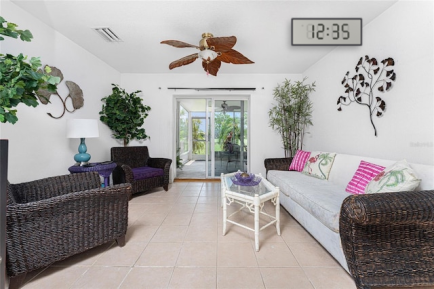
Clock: 12.35
